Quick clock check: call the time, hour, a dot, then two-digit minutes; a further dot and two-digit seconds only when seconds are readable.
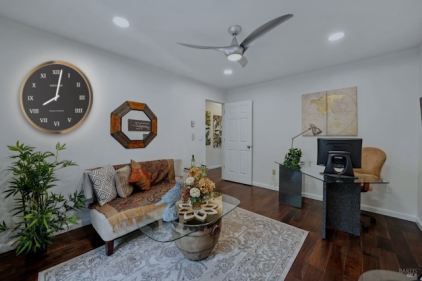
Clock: 8.02
